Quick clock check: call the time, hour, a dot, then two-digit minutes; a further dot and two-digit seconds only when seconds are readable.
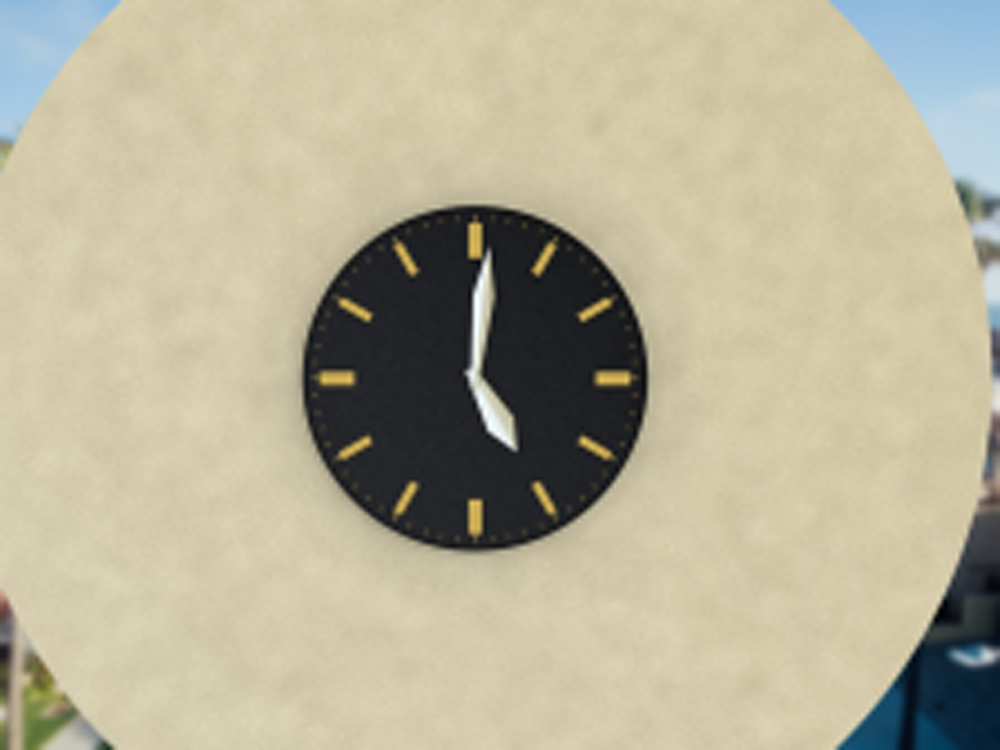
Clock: 5.01
